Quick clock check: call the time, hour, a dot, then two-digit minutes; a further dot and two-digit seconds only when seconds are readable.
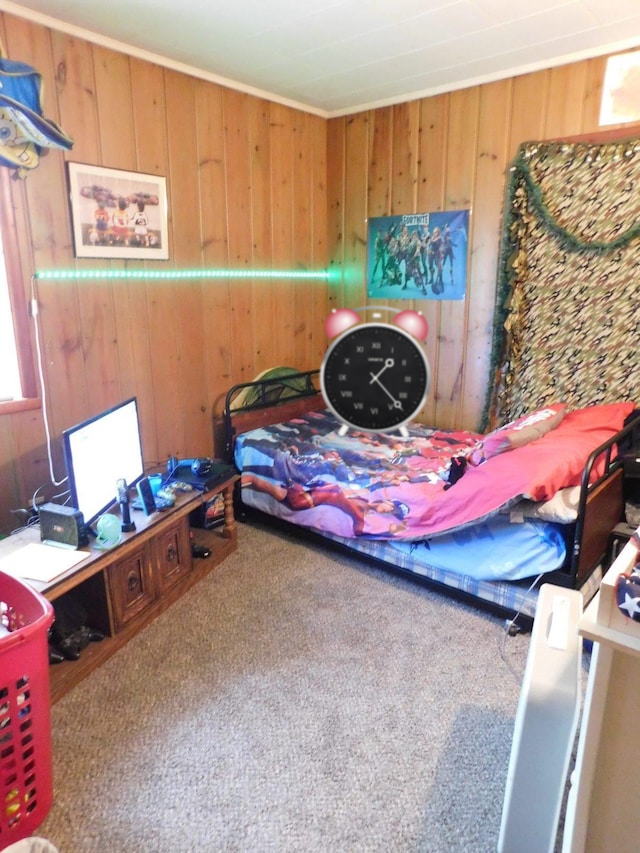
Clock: 1.23
